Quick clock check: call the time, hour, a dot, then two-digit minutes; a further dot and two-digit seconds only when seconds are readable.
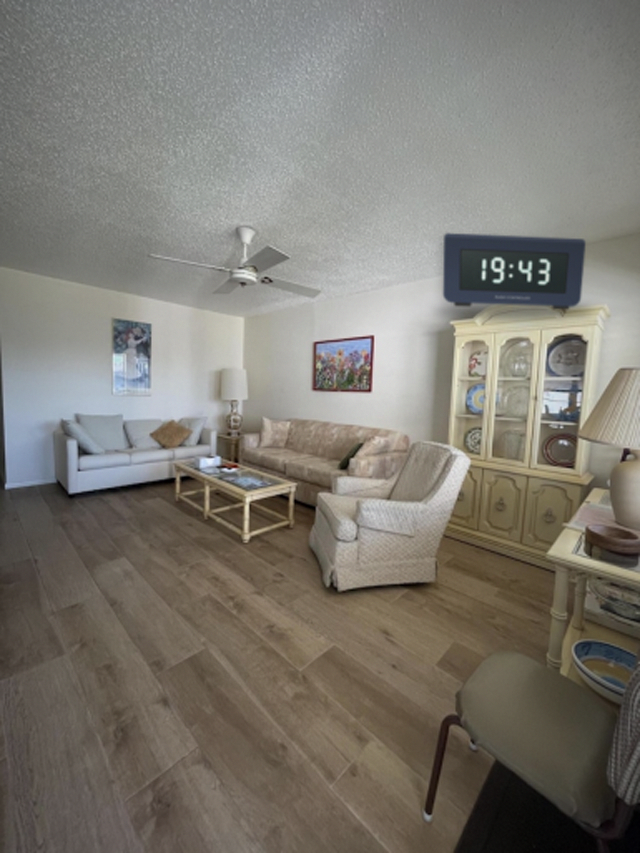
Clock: 19.43
